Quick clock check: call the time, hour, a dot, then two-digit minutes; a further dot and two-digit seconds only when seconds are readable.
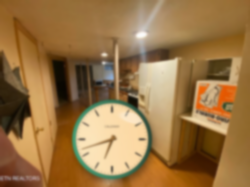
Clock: 6.42
